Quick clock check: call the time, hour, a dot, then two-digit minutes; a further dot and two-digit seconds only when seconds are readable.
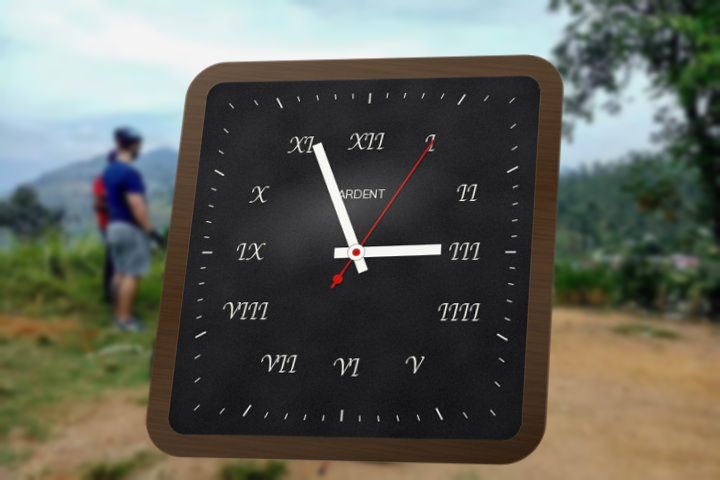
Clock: 2.56.05
